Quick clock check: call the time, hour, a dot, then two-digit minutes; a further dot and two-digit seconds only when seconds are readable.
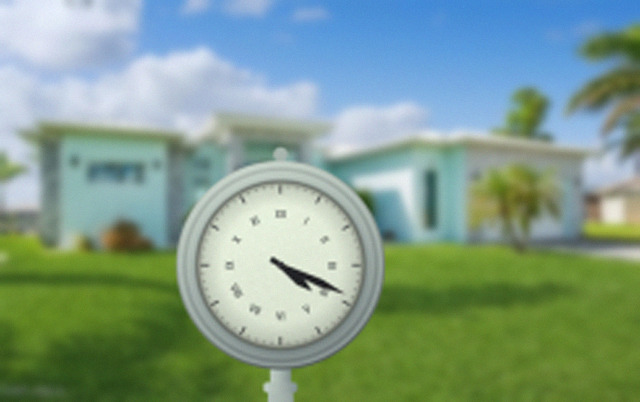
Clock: 4.19
